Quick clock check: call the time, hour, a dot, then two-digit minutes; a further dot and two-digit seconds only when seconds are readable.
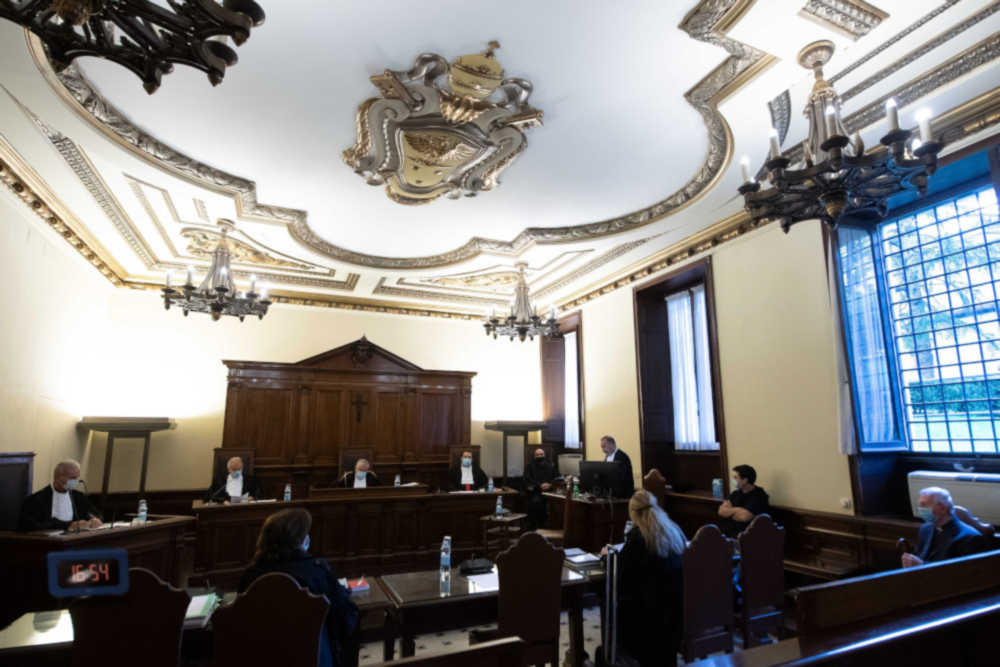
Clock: 16.54
